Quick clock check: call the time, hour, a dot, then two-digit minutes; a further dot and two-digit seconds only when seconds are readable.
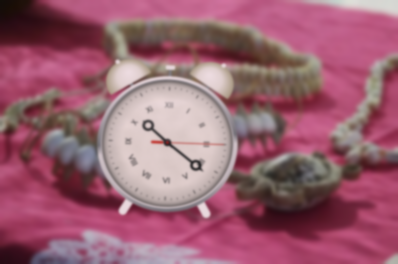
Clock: 10.21.15
